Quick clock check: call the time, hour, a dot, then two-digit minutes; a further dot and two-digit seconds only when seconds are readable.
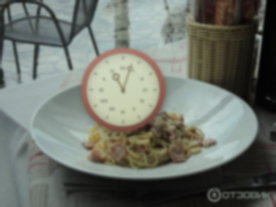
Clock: 11.03
